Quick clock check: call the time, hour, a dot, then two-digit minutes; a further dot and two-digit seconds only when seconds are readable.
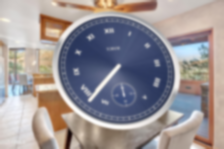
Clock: 7.38
